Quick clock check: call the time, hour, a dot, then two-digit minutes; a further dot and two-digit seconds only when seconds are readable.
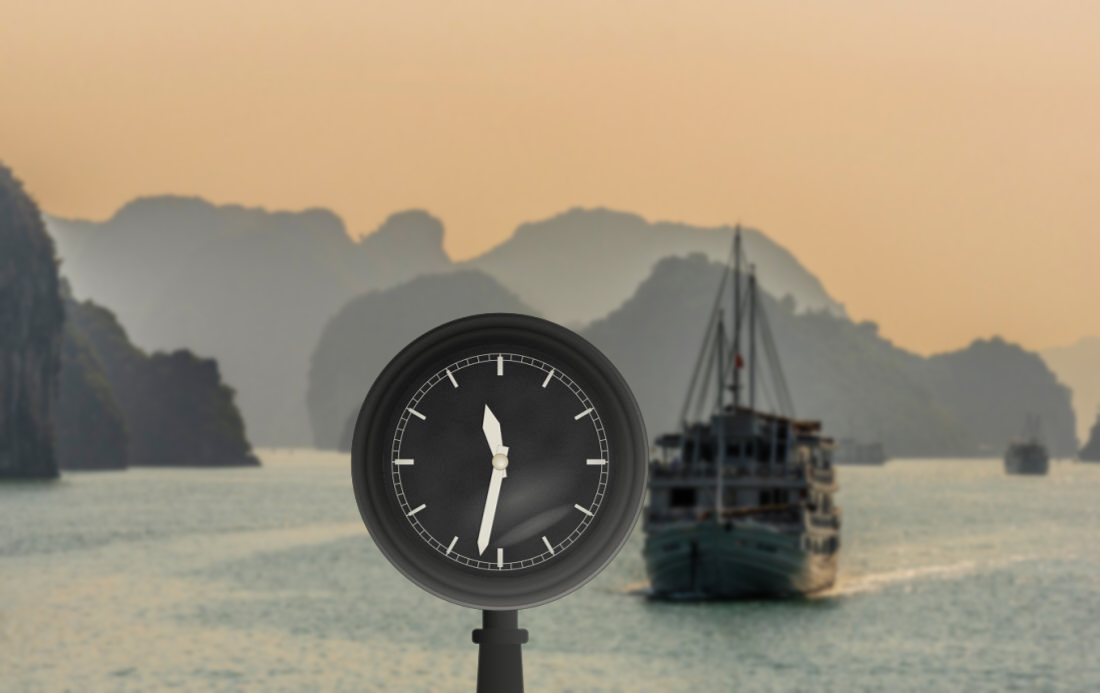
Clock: 11.32
